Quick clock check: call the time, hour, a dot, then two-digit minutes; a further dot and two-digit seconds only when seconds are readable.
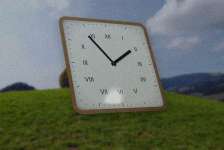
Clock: 1.54
